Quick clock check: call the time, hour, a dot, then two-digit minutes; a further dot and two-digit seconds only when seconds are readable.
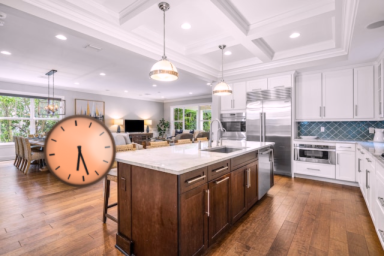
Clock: 6.28
